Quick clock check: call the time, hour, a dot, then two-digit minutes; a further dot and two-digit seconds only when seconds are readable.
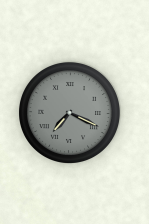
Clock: 7.19
